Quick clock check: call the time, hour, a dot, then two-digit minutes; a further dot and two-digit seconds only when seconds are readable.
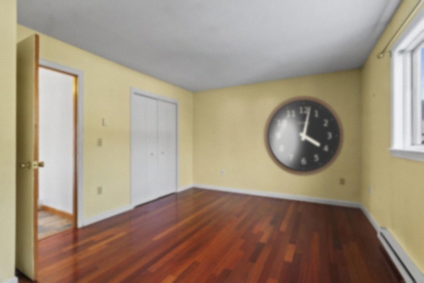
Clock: 4.02
